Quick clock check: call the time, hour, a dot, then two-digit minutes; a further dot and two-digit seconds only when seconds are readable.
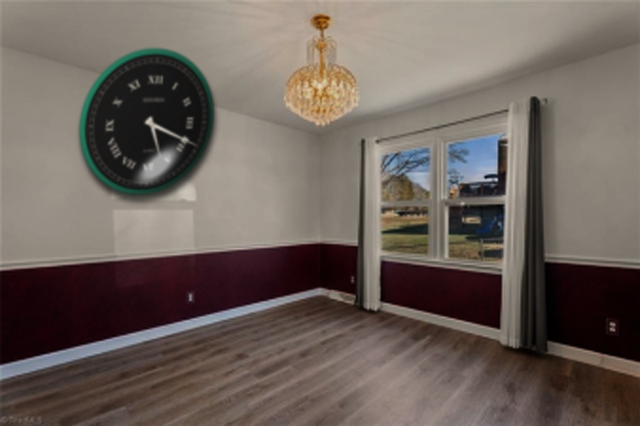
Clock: 5.19
